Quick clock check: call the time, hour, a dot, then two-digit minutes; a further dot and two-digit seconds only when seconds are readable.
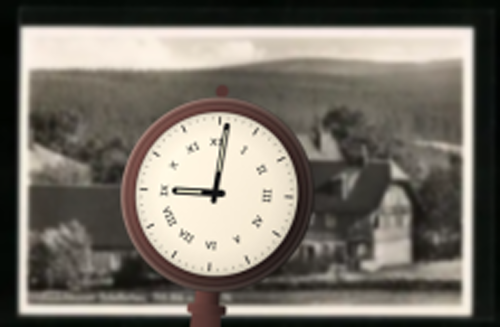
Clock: 9.01
